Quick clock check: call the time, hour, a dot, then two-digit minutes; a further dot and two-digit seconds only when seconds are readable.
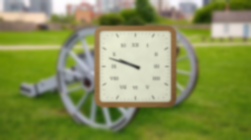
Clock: 9.48
